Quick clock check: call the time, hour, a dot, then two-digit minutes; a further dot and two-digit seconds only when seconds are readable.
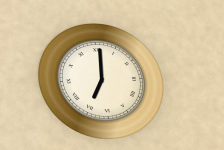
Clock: 7.01
